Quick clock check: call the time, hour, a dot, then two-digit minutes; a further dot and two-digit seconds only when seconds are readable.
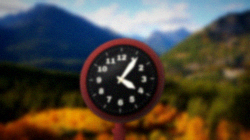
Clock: 4.06
